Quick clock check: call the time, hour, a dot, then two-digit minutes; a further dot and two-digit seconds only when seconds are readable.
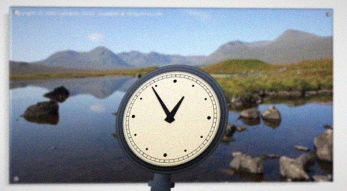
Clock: 12.54
